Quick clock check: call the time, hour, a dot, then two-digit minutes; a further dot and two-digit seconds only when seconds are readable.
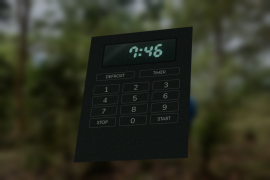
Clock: 7.46
